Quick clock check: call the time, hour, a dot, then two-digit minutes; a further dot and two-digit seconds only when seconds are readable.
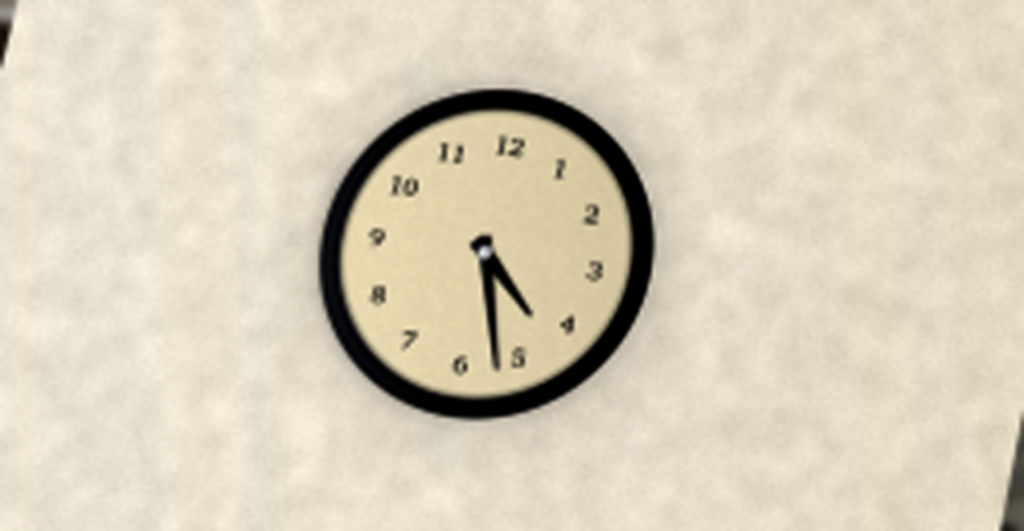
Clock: 4.27
